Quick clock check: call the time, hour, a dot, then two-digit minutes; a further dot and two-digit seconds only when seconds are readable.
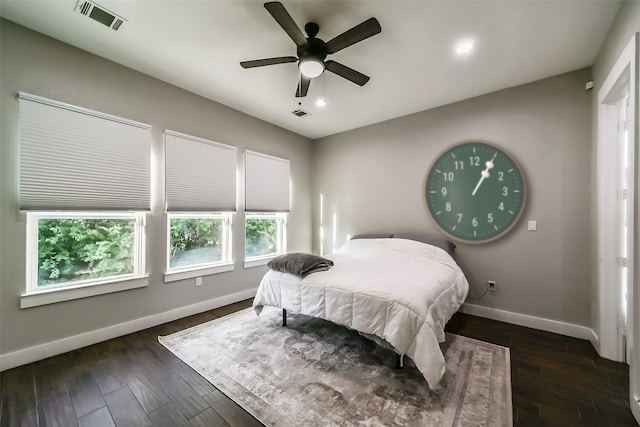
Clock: 1.05
